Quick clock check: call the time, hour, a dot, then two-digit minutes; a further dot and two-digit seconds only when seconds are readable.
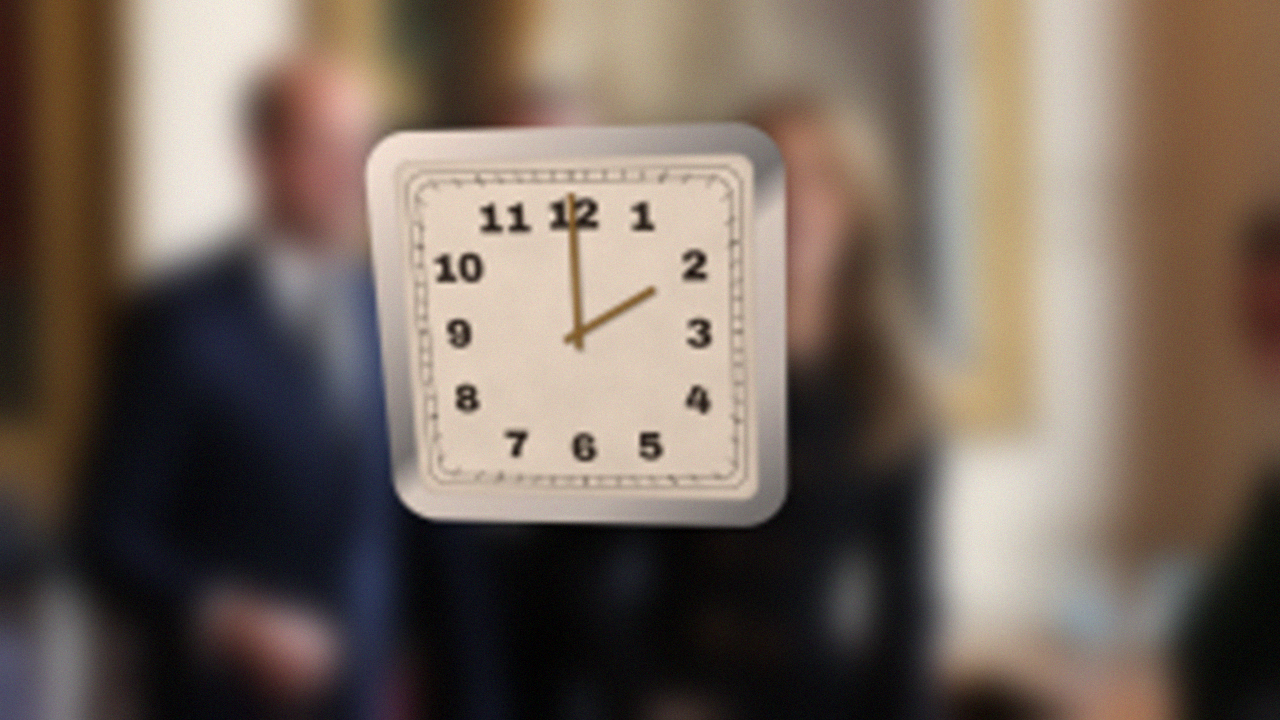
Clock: 2.00
